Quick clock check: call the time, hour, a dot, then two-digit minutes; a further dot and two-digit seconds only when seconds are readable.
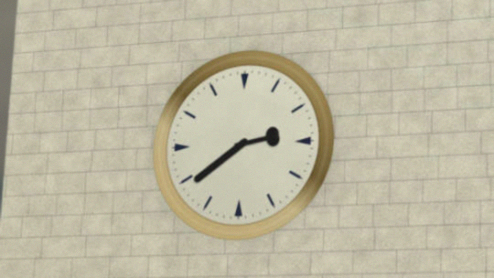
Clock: 2.39
